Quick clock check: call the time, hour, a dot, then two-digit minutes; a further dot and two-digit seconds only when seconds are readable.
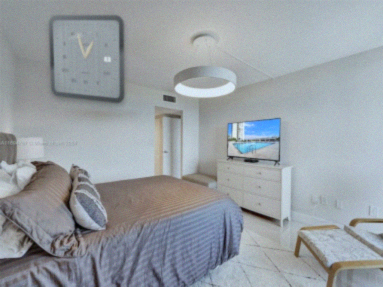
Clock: 12.57
